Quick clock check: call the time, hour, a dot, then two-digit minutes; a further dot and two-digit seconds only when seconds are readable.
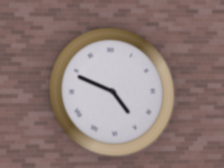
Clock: 4.49
